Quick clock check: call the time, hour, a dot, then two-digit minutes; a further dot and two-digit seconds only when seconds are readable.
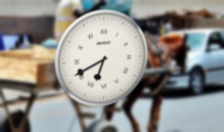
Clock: 6.41
